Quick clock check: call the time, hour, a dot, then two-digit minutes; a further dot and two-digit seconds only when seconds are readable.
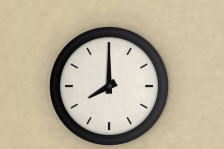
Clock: 8.00
